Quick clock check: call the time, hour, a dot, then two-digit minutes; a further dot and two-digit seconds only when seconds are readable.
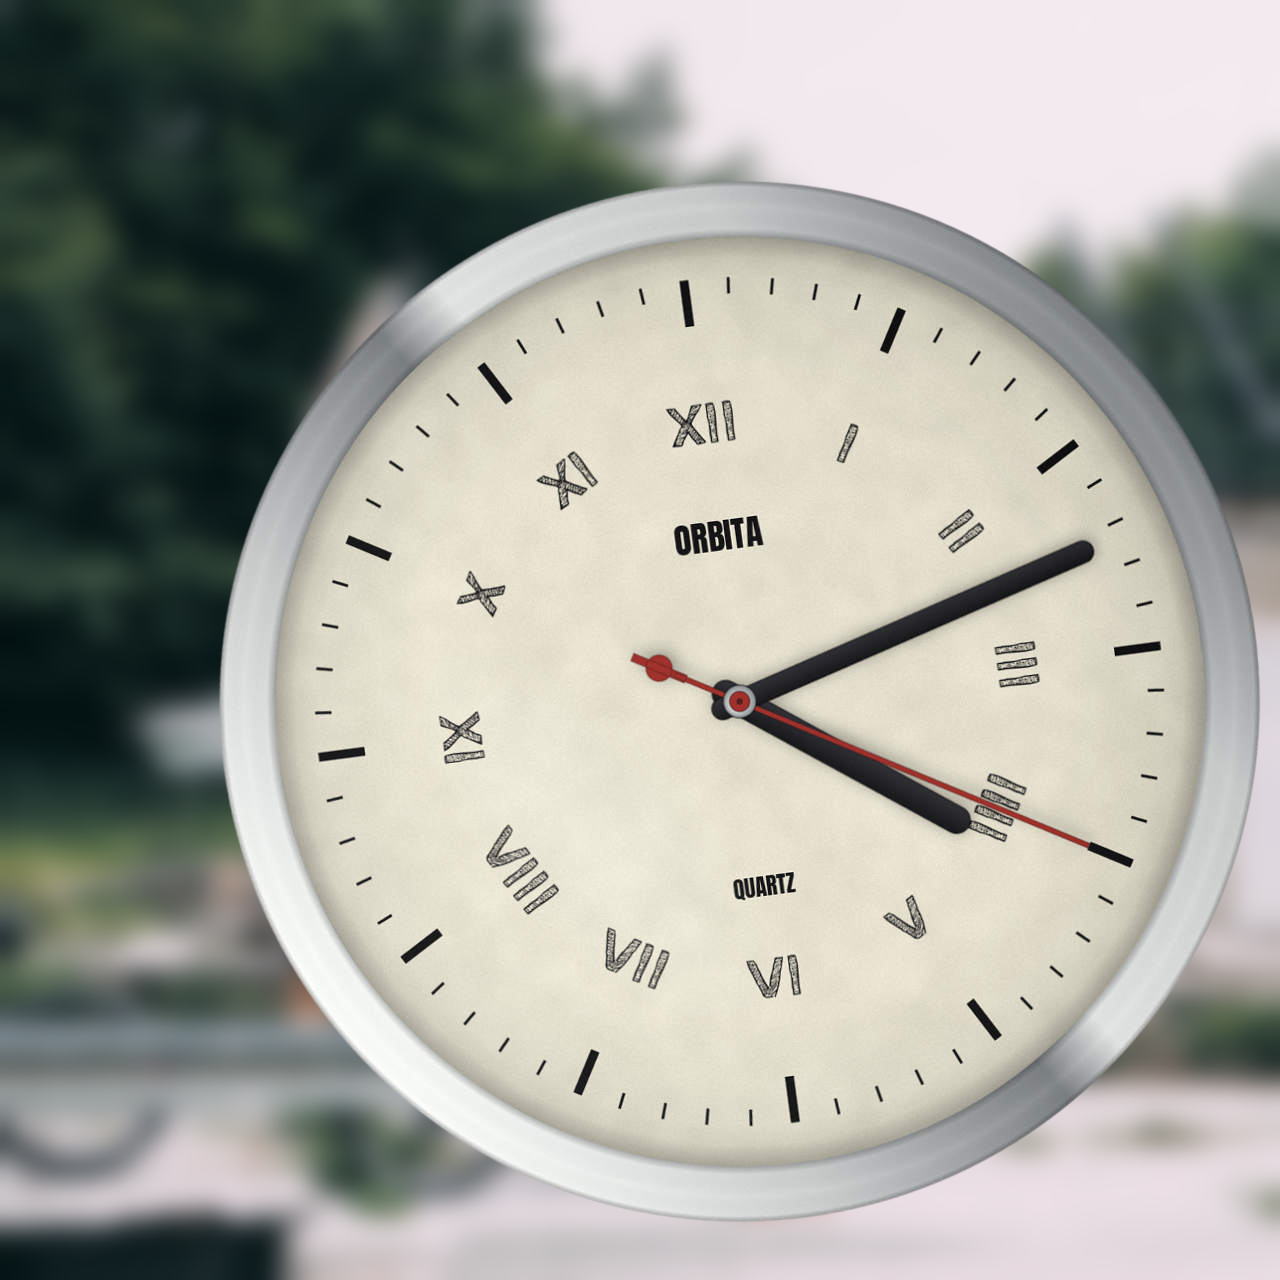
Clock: 4.12.20
